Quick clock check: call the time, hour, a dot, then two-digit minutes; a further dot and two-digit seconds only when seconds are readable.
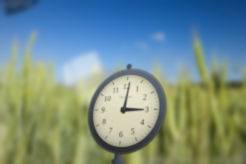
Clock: 3.01
